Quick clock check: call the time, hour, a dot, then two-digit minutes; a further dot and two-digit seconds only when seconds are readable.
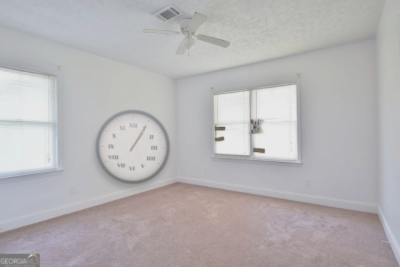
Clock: 1.05
